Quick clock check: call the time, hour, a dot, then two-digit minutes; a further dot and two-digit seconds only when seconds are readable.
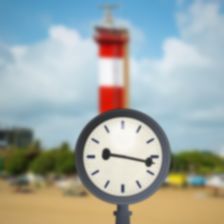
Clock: 9.17
